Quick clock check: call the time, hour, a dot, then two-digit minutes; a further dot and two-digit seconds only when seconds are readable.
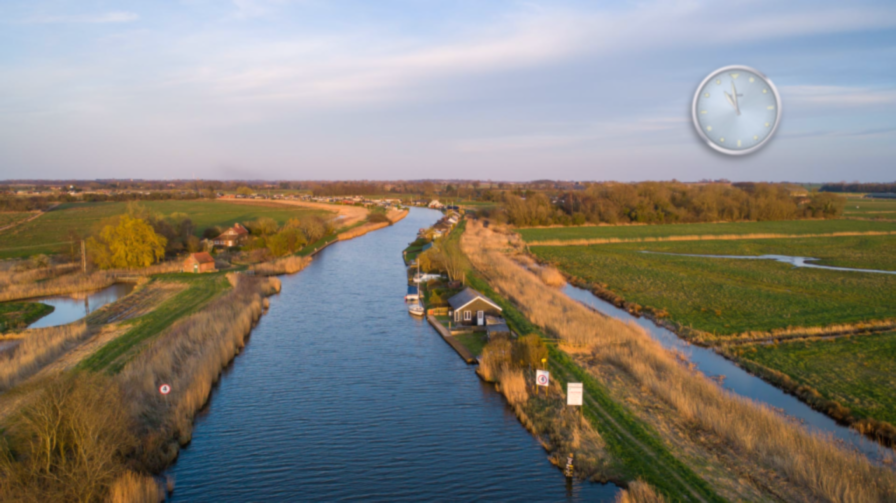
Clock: 10.59
